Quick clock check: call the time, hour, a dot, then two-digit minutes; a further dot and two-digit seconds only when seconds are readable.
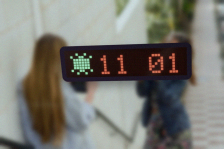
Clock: 11.01
